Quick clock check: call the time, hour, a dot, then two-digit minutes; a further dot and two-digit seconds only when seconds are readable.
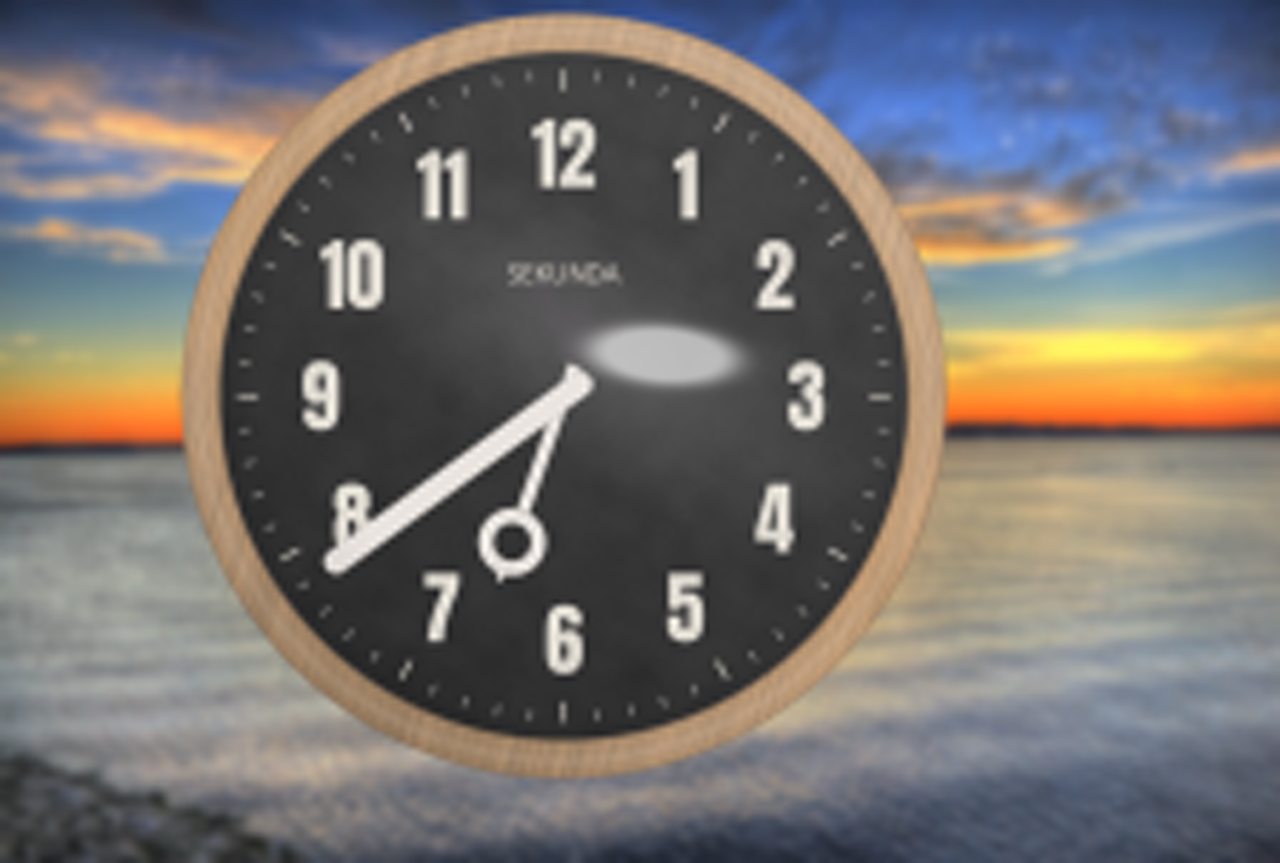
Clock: 6.39
